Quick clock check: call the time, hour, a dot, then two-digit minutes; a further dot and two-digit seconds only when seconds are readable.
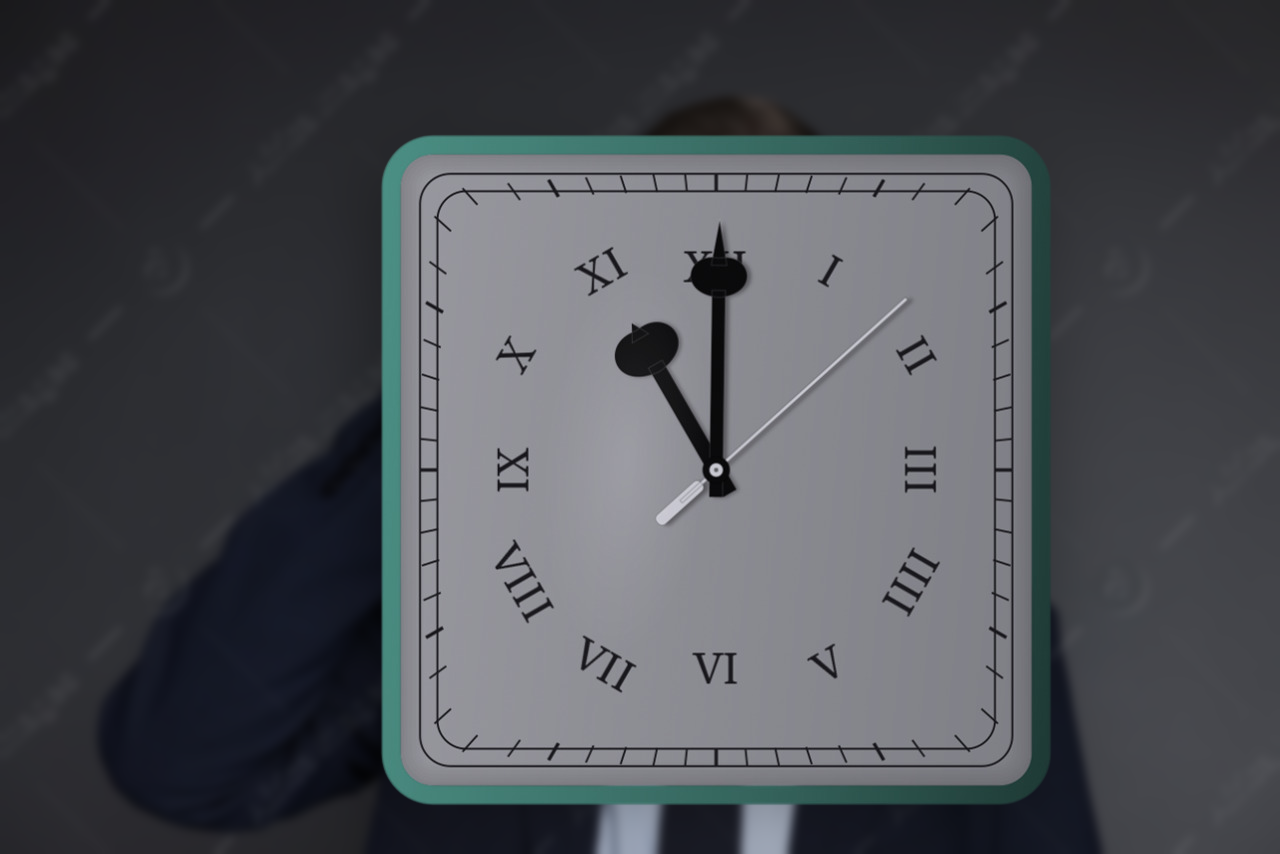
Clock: 11.00.08
